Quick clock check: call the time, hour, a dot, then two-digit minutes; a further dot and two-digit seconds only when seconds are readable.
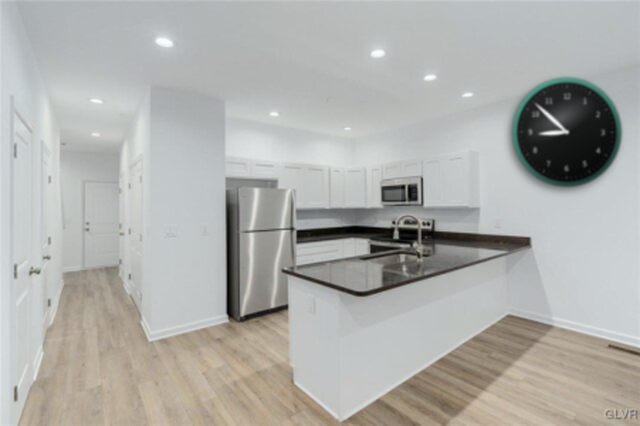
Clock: 8.52
